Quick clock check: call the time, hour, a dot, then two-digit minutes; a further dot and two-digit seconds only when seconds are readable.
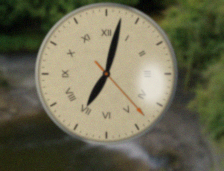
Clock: 7.02.23
